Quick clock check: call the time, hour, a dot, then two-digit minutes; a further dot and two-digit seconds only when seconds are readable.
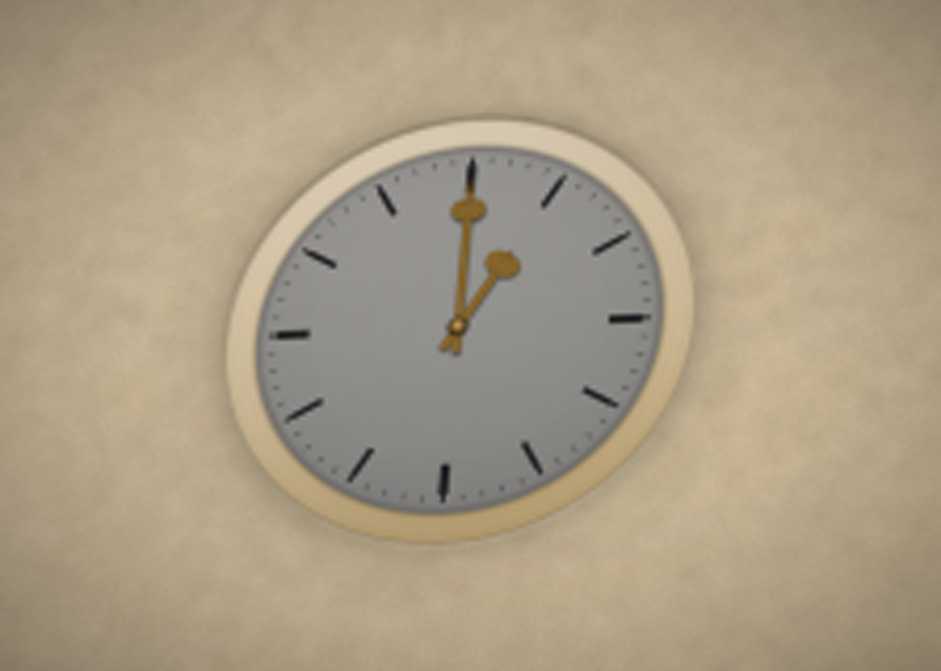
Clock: 1.00
